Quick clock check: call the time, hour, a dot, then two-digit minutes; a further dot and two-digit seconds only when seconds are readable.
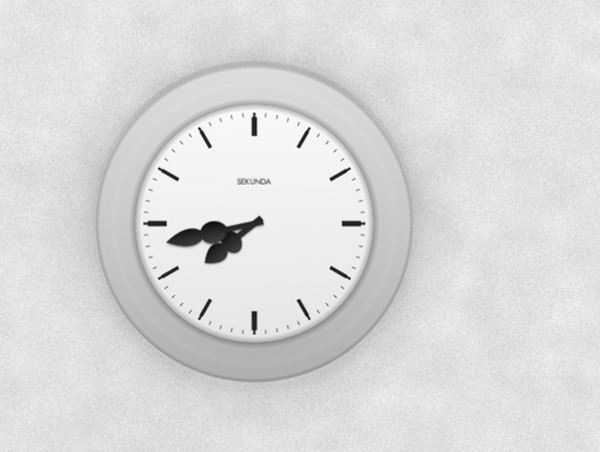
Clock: 7.43
